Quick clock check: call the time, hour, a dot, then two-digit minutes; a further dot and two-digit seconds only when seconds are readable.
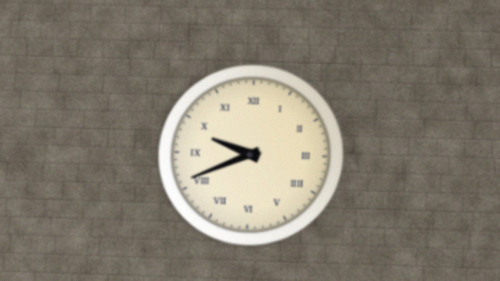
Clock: 9.41
